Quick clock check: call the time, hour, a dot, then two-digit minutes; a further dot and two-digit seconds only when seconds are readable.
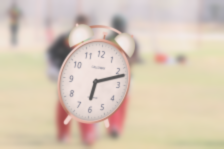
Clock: 6.12
